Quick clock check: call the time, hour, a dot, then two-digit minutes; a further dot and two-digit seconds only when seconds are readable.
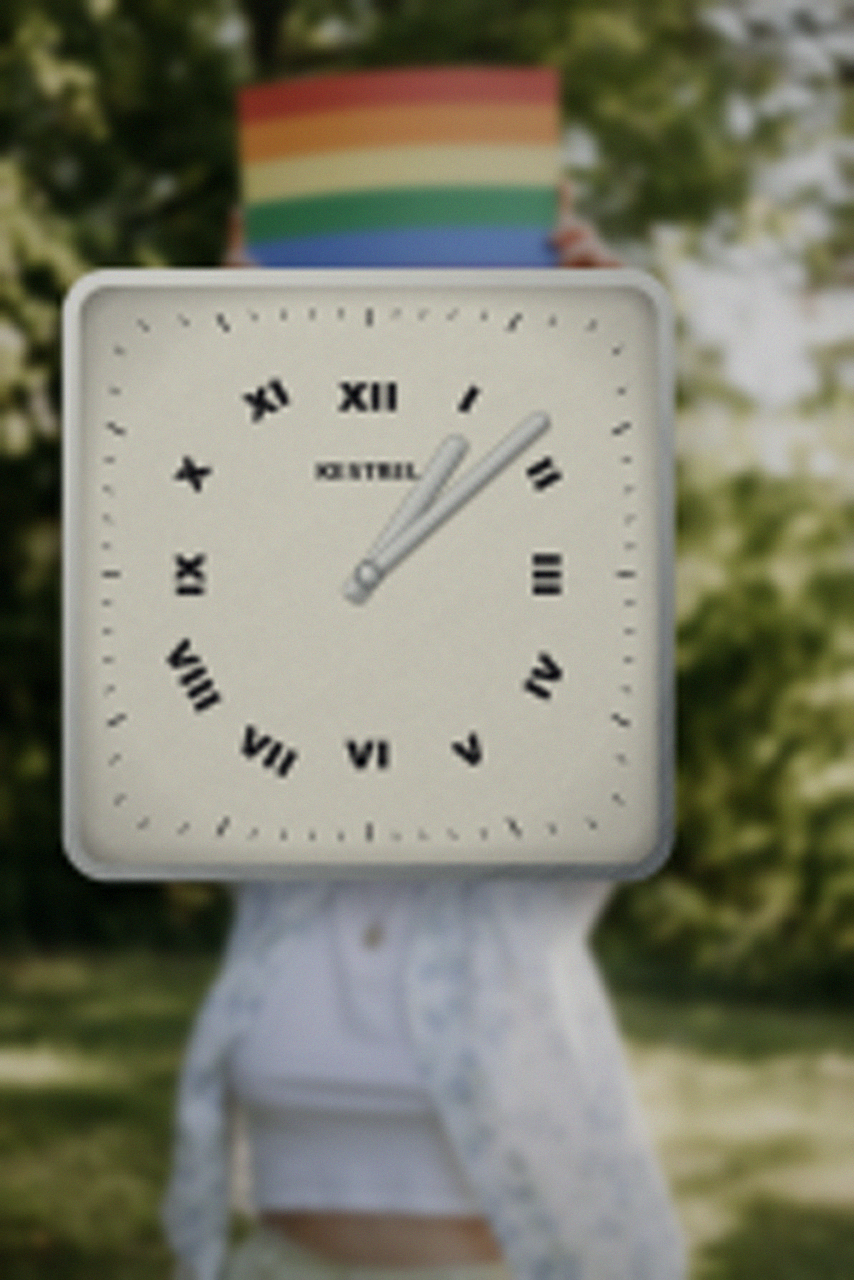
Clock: 1.08
